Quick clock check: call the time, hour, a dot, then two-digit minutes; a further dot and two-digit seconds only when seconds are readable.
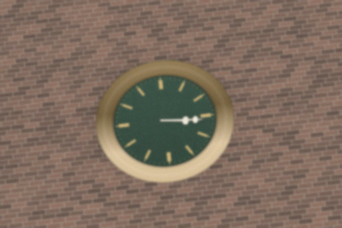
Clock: 3.16
